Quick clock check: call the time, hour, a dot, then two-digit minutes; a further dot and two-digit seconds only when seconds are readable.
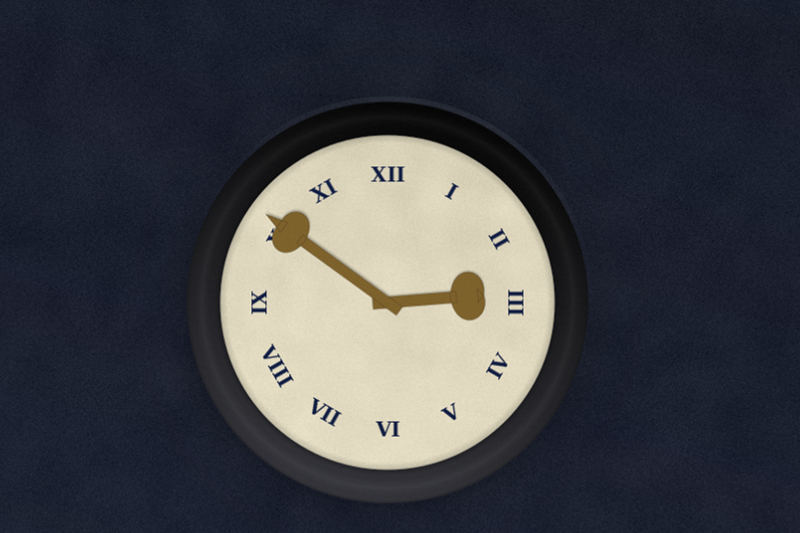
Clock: 2.51
